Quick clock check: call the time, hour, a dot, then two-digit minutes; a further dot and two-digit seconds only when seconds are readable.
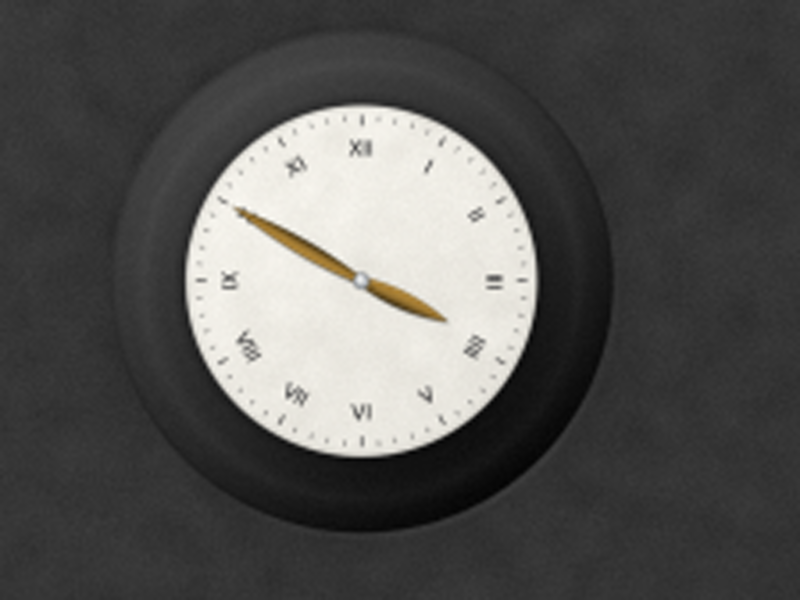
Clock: 3.50
